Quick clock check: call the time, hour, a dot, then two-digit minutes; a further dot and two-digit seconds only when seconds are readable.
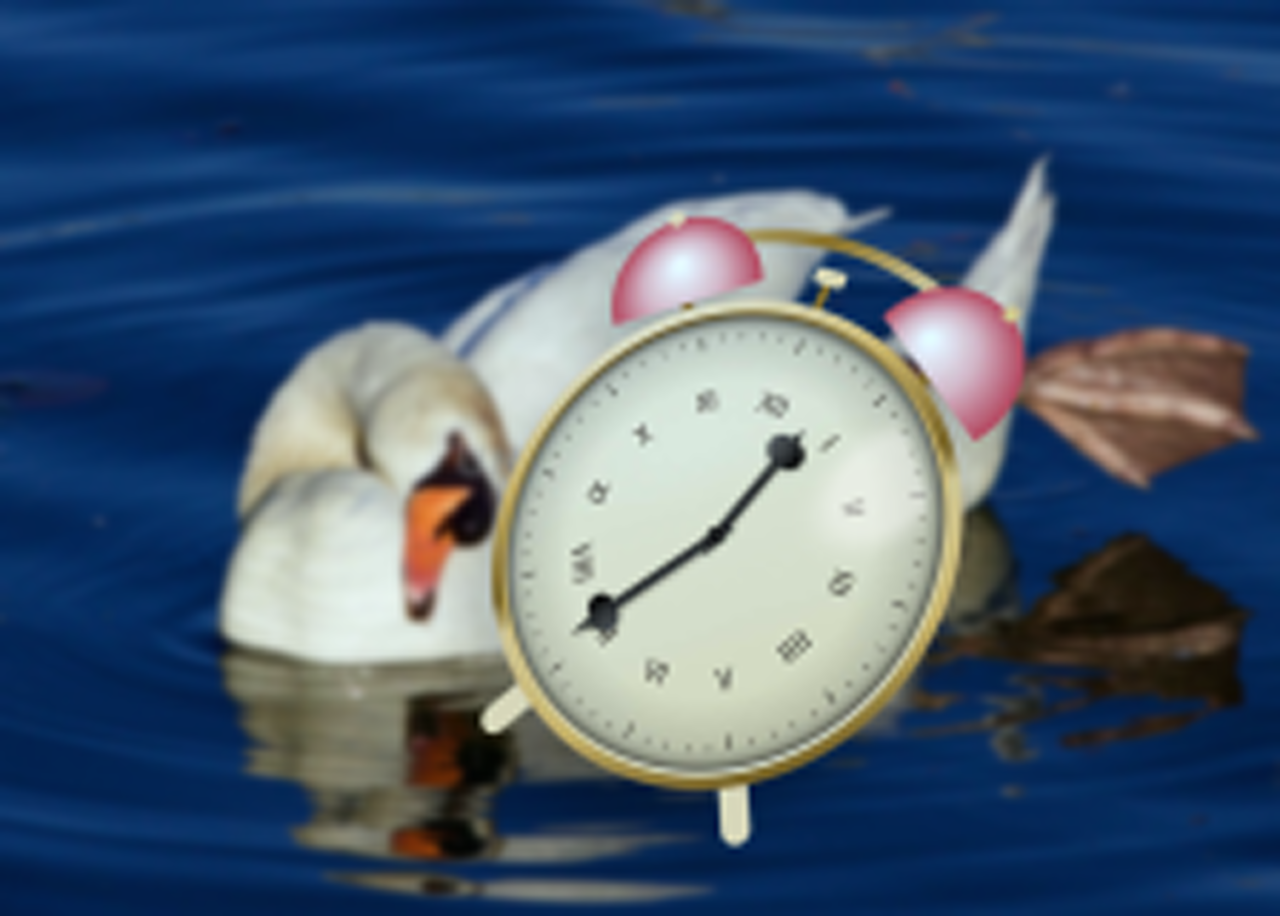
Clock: 12.36
